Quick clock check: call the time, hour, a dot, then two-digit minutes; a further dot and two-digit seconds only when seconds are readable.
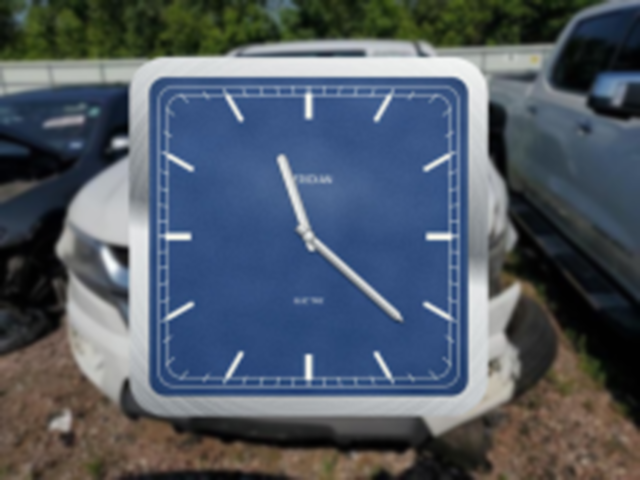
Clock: 11.22
